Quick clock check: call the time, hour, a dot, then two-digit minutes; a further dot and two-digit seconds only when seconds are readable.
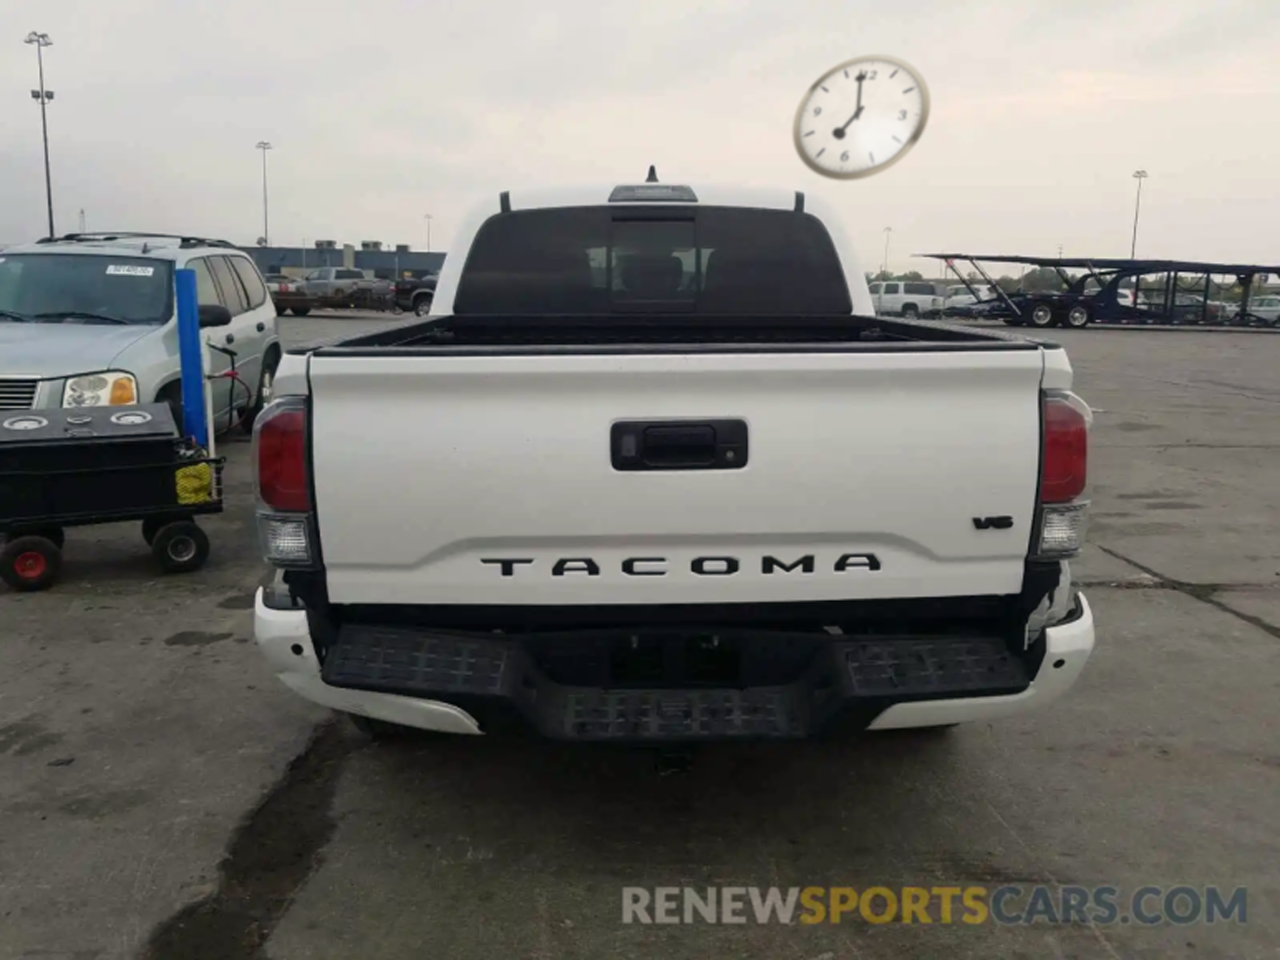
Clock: 6.58
